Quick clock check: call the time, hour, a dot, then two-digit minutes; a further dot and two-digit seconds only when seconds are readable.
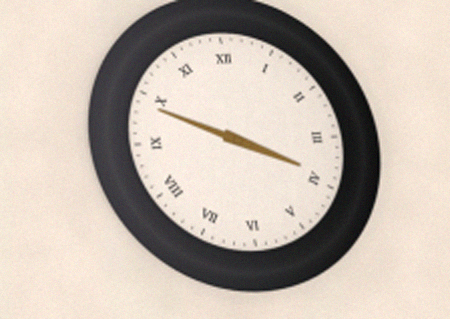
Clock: 3.49
